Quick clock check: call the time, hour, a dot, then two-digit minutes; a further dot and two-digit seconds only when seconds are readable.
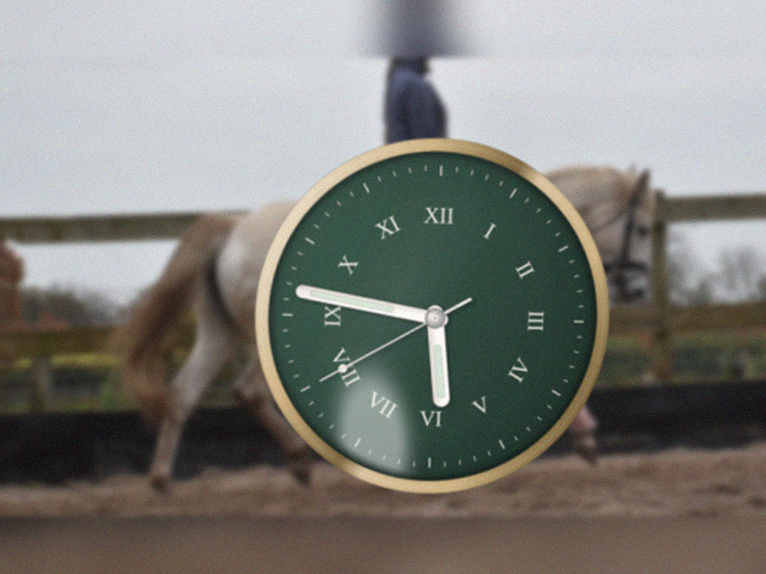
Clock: 5.46.40
